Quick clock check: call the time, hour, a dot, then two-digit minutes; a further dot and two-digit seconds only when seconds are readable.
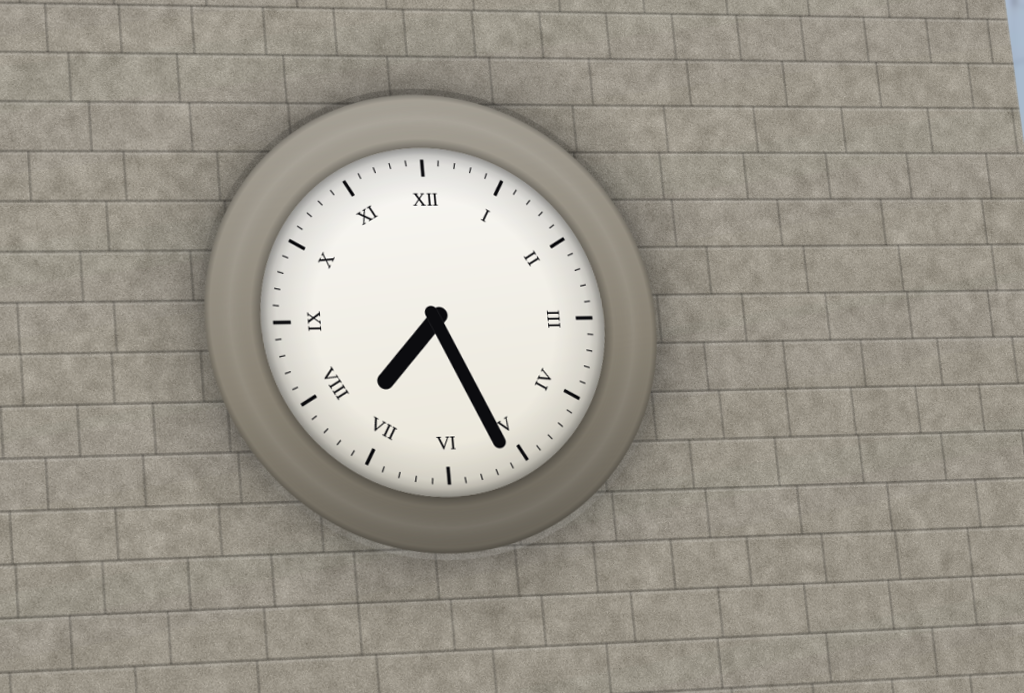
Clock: 7.26
